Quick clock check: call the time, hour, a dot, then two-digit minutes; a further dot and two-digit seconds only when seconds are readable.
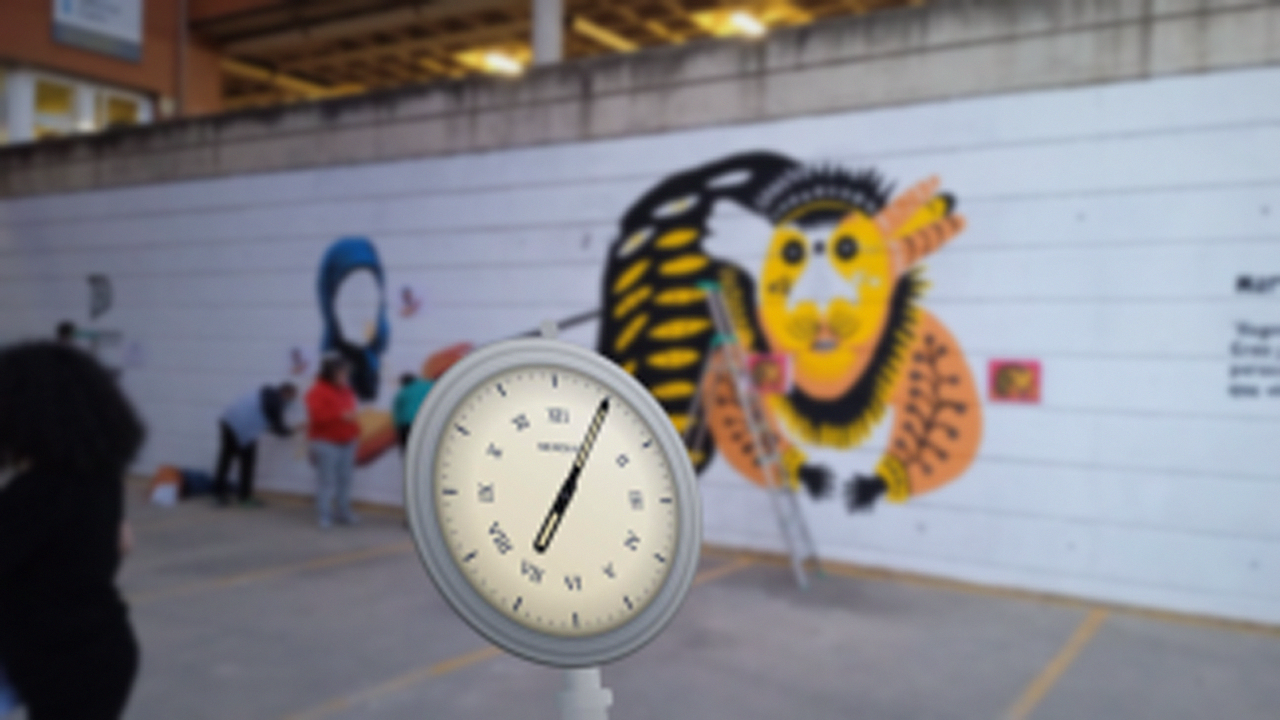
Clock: 7.05
